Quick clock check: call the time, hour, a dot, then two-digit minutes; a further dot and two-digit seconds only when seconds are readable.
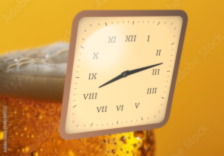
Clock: 8.13
